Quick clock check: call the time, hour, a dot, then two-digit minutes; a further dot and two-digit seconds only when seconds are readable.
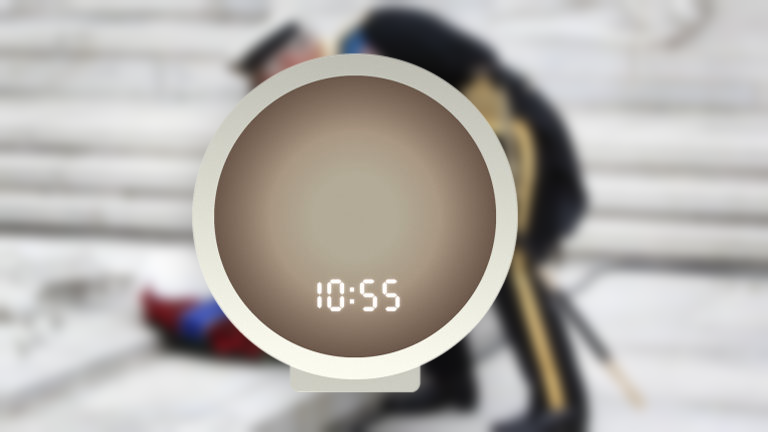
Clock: 10.55
